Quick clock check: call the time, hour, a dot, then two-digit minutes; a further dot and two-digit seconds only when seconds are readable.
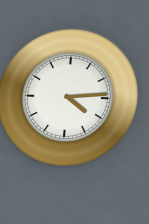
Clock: 4.14
